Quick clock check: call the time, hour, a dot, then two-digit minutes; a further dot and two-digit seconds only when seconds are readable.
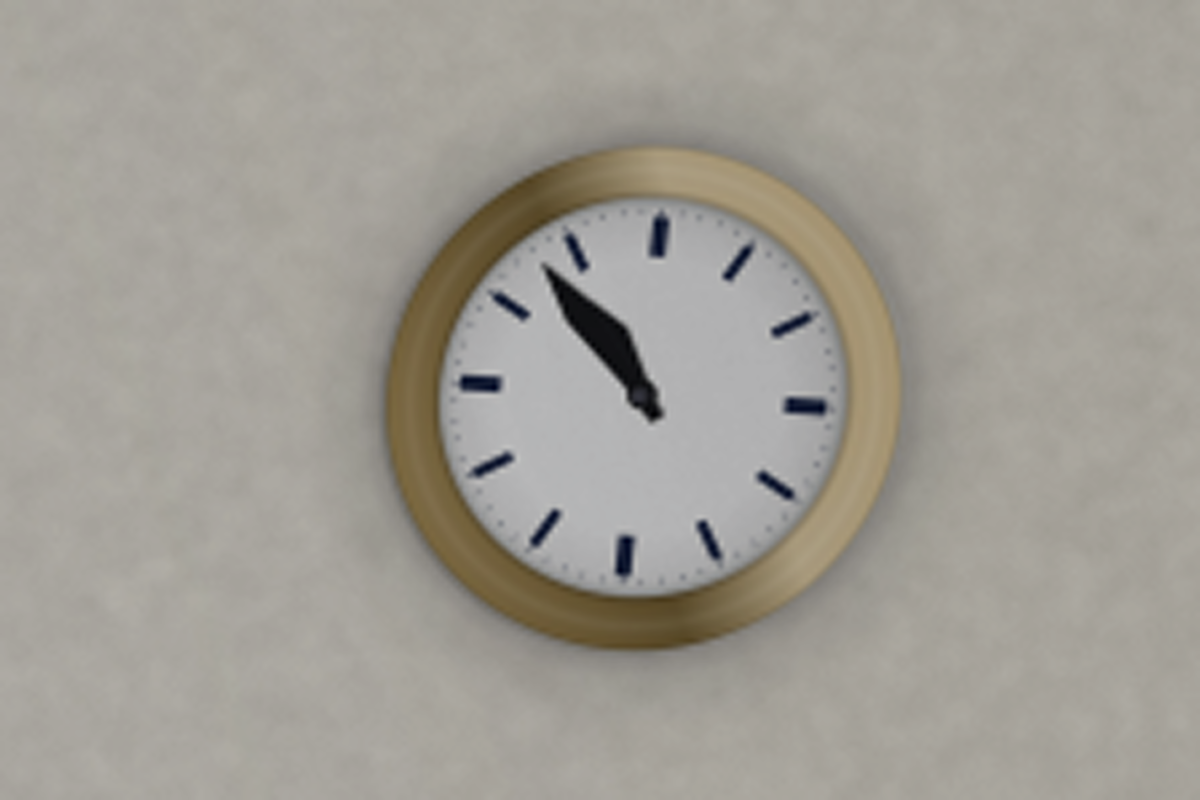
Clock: 10.53
